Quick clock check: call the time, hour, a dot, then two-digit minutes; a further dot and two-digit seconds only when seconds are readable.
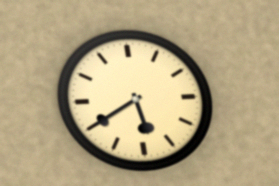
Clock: 5.40
